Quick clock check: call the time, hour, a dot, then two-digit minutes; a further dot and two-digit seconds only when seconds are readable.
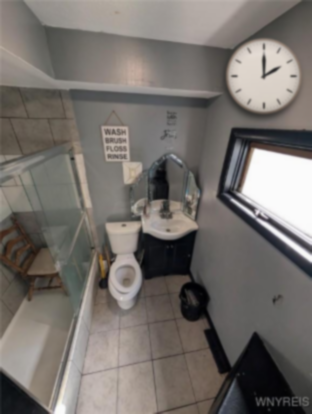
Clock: 2.00
